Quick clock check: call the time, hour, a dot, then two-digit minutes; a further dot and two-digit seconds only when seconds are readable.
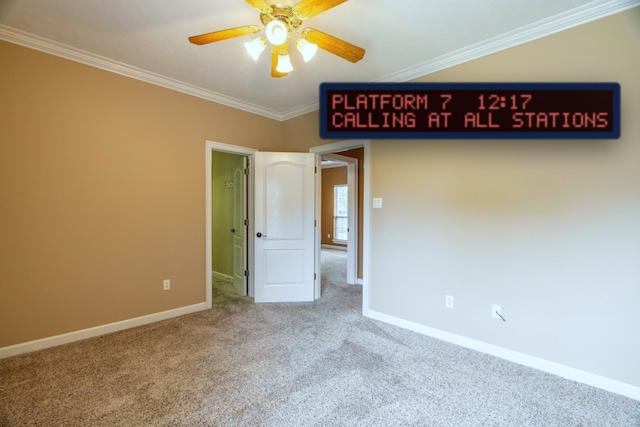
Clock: 12.17
